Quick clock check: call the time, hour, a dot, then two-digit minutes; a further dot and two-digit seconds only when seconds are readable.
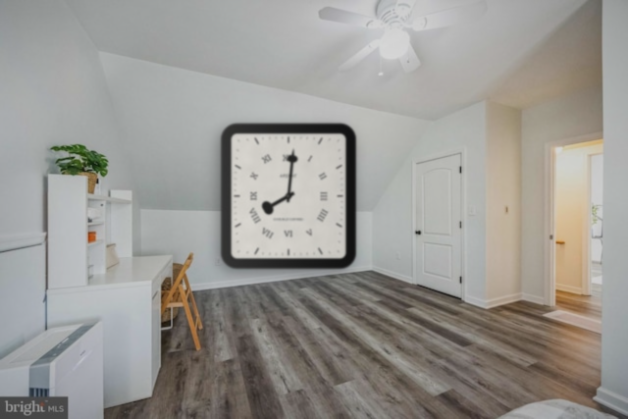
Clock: 8.01
